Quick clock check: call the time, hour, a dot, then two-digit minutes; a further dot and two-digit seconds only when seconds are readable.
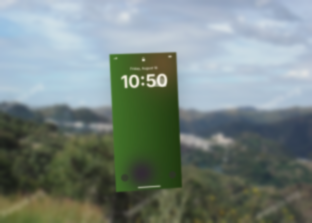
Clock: 10.50
